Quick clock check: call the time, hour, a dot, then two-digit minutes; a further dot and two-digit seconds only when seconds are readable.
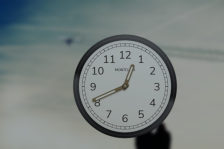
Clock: 12.41
